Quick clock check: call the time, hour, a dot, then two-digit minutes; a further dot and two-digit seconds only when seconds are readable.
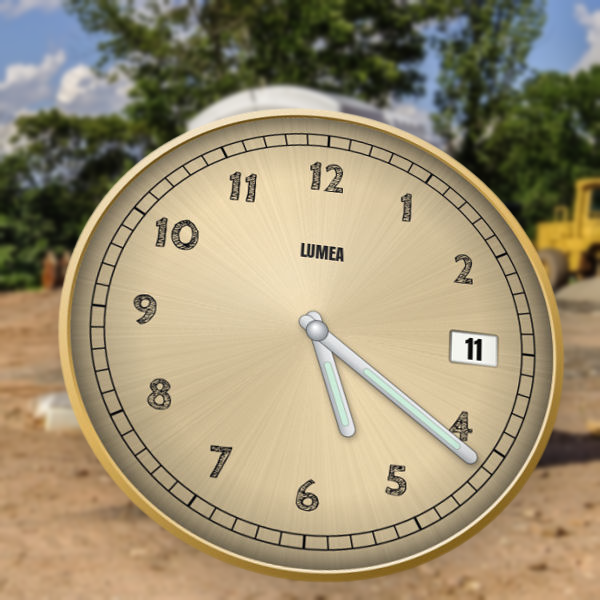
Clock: 5.21
